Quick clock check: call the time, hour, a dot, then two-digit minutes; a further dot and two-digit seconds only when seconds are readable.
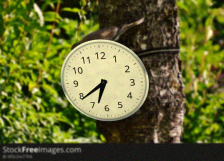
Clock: 6.39
